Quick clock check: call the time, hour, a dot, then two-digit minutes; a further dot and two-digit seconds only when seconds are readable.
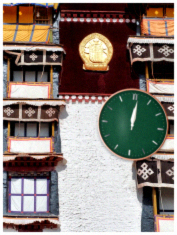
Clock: 12.01
